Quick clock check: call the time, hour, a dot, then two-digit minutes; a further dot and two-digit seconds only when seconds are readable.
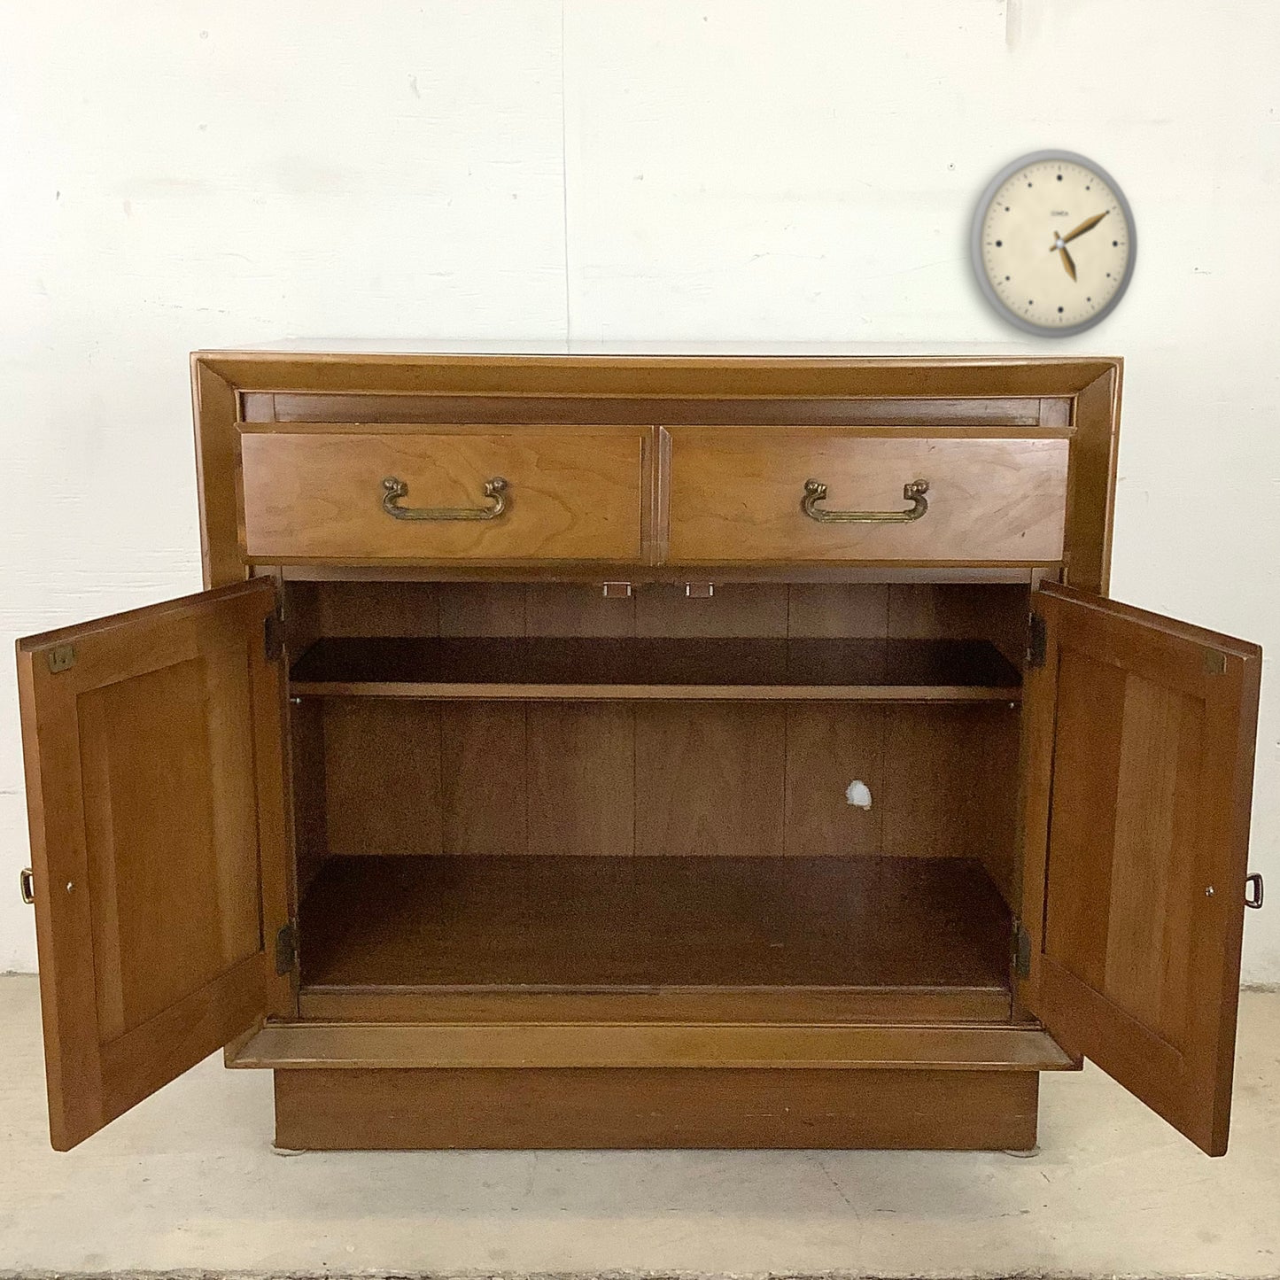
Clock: 5.10
